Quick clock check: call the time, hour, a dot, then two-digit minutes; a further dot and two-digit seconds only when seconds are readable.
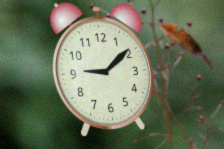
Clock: 9.09
